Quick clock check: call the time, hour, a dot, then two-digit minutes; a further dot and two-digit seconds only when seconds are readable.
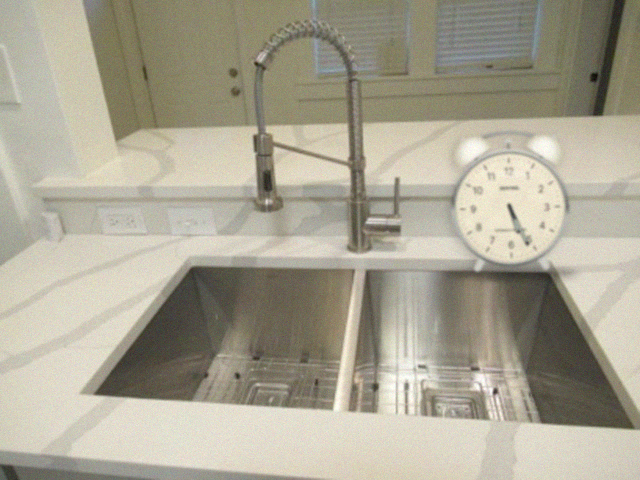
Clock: 5.26
